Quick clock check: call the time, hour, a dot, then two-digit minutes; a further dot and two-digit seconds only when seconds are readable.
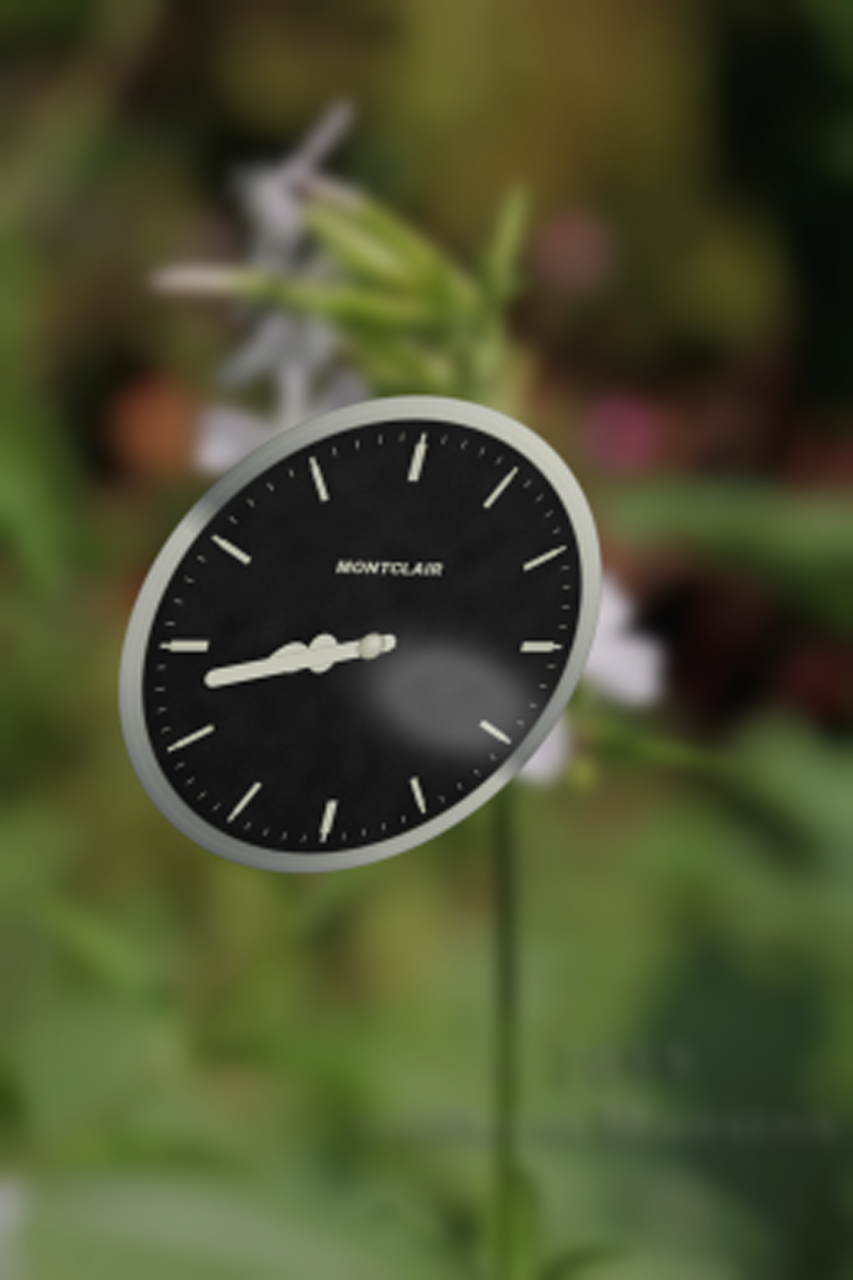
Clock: 8.43
